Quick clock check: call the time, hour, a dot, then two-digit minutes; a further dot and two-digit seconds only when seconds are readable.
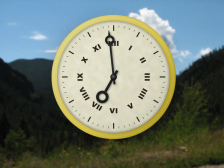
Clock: 6.59
